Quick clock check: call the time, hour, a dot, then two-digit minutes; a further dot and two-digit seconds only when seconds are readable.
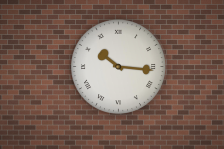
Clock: 10.16
